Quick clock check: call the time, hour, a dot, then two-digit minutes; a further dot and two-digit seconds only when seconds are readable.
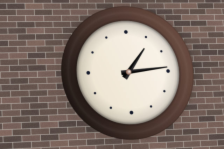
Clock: 1.14
